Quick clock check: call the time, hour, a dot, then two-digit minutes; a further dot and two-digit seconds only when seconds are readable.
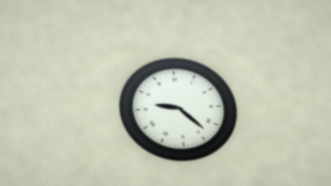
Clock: 9.23
